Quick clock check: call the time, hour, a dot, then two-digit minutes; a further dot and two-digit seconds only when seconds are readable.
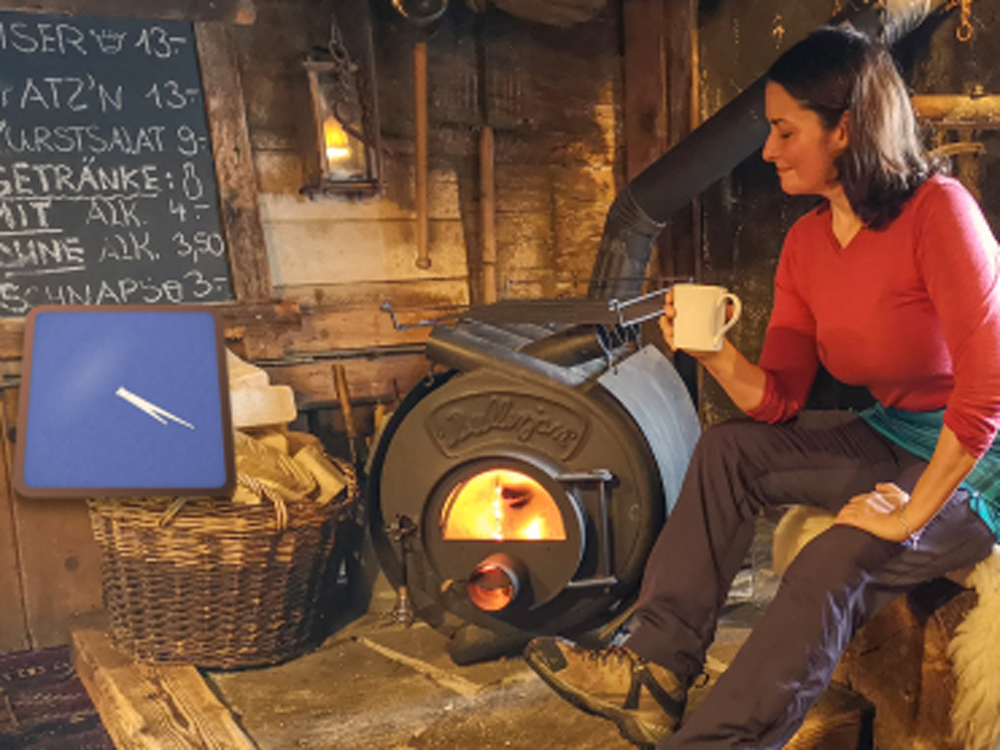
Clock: 4.20
